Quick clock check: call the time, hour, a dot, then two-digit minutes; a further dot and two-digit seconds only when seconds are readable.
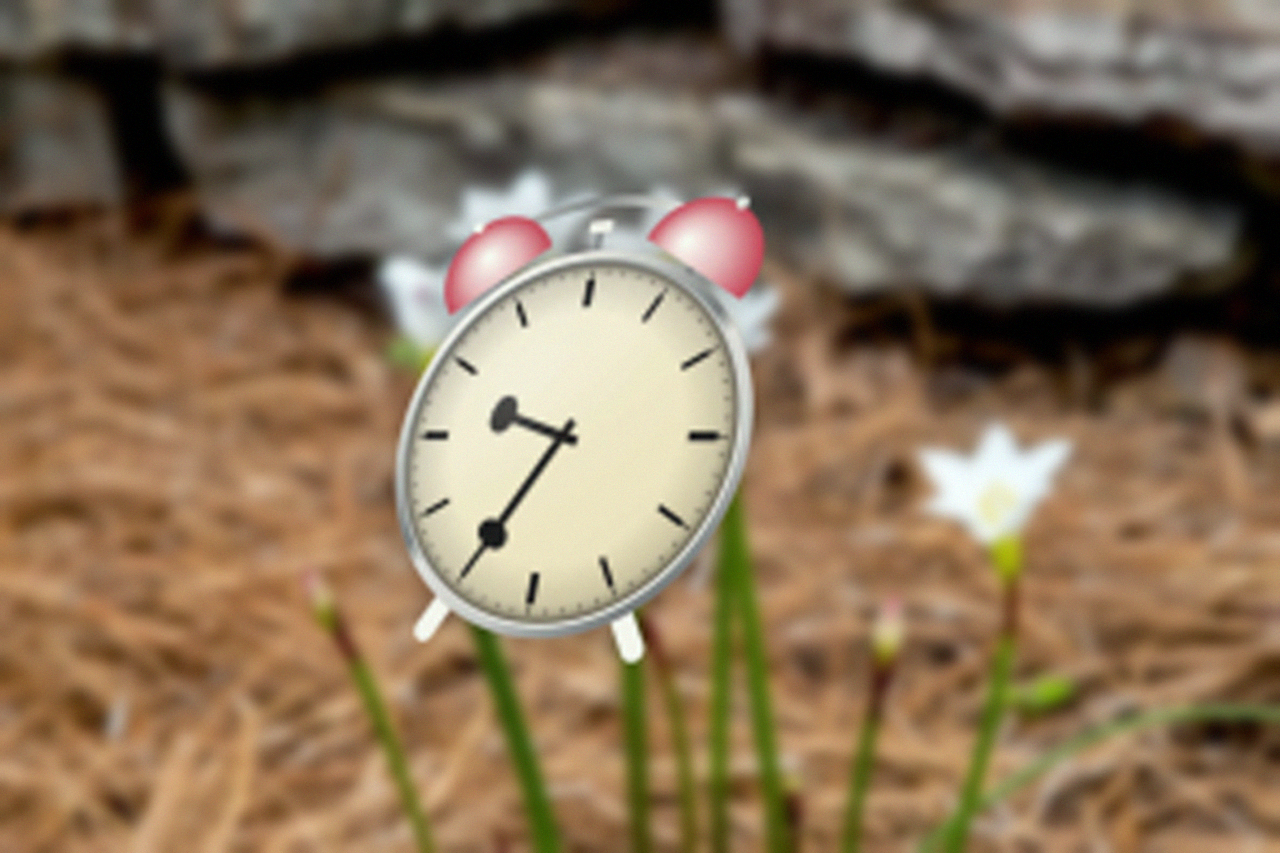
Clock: 9.35
